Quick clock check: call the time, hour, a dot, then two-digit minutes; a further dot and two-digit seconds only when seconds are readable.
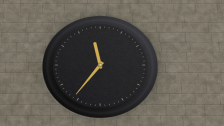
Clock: 11.36
